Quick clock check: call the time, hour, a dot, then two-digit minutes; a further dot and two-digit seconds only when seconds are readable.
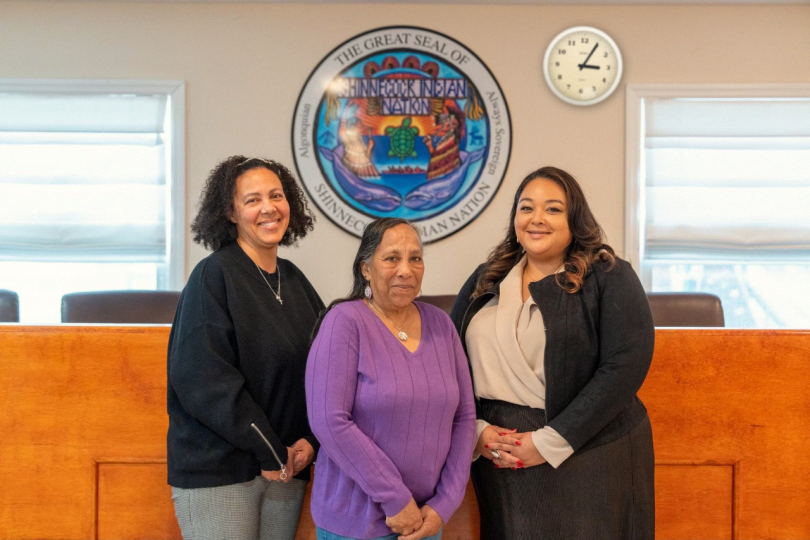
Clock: 3.05
